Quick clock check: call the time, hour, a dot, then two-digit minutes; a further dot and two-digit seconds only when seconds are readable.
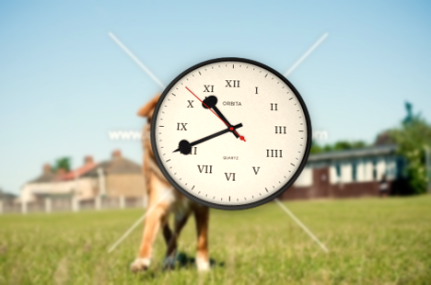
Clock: 10.40.52
